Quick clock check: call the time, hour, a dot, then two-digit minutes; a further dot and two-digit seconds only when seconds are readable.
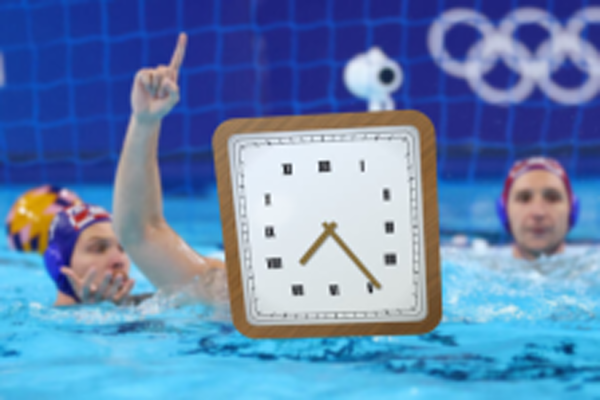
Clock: 7.24
